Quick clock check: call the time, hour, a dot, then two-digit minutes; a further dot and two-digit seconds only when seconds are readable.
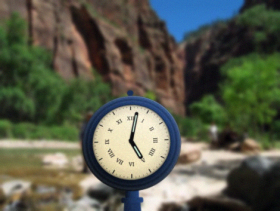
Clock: 5.02
